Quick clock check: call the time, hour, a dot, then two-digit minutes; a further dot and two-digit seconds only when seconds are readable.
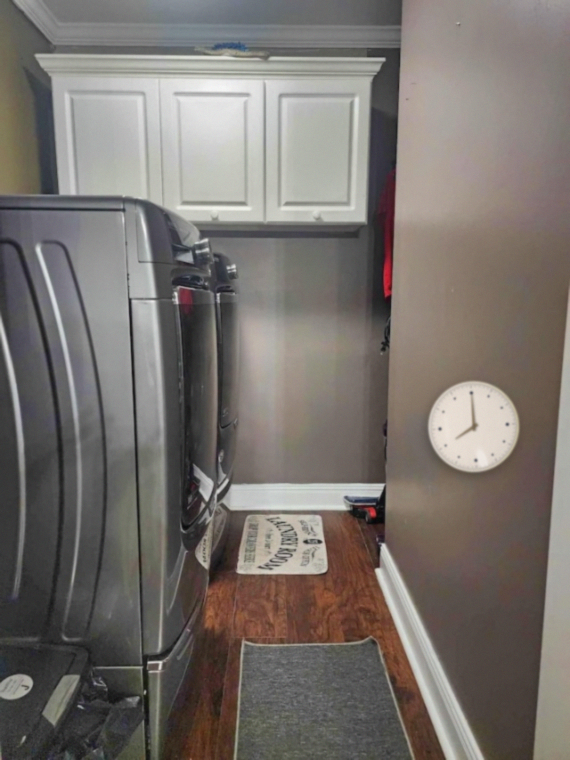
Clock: 8.00
